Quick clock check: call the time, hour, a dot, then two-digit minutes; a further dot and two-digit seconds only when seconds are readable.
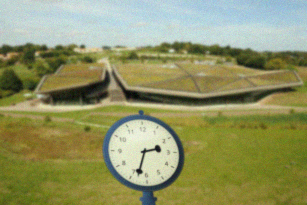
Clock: 2.33
